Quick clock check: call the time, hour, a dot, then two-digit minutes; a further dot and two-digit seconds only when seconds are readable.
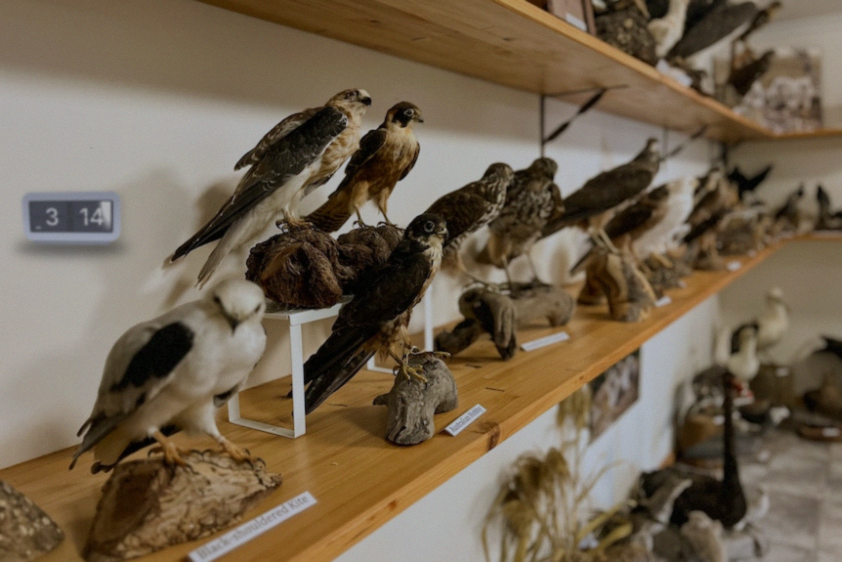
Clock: 3.14
